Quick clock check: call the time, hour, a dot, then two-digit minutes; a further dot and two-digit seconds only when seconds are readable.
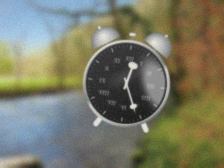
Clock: 12.26
